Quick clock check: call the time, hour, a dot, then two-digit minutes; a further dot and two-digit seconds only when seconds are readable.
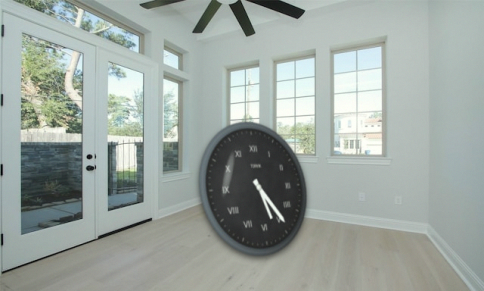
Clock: 5.24
